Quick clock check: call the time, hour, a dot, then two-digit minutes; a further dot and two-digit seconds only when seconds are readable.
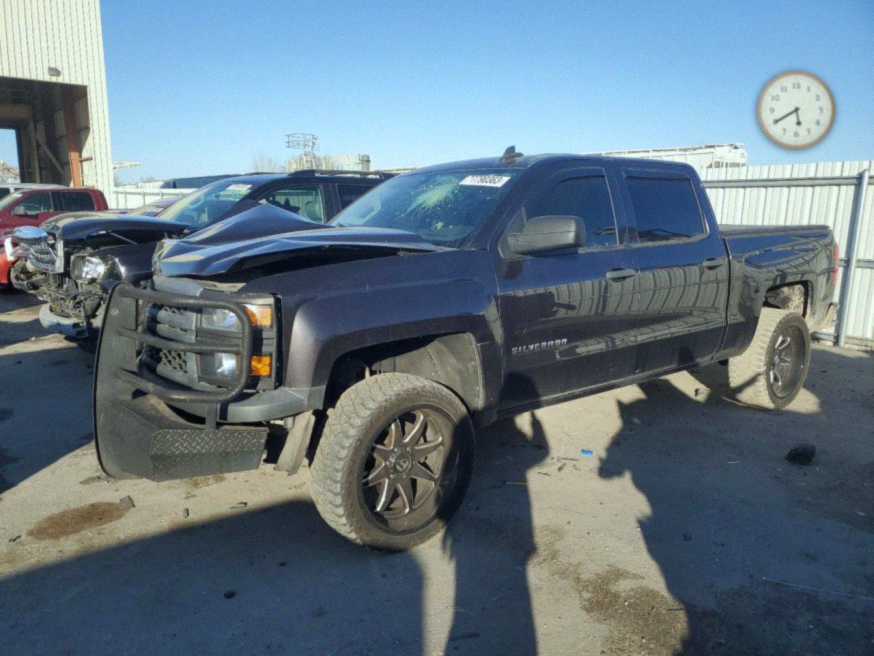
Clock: 5.40
